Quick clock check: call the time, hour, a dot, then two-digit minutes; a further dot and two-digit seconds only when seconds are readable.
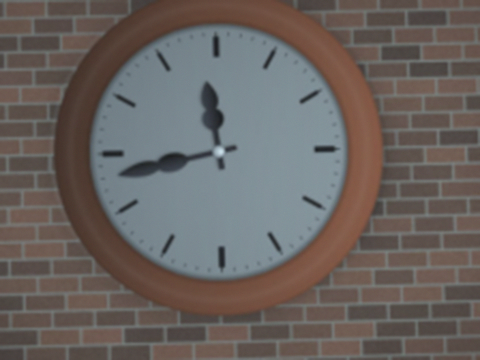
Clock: 11.43
